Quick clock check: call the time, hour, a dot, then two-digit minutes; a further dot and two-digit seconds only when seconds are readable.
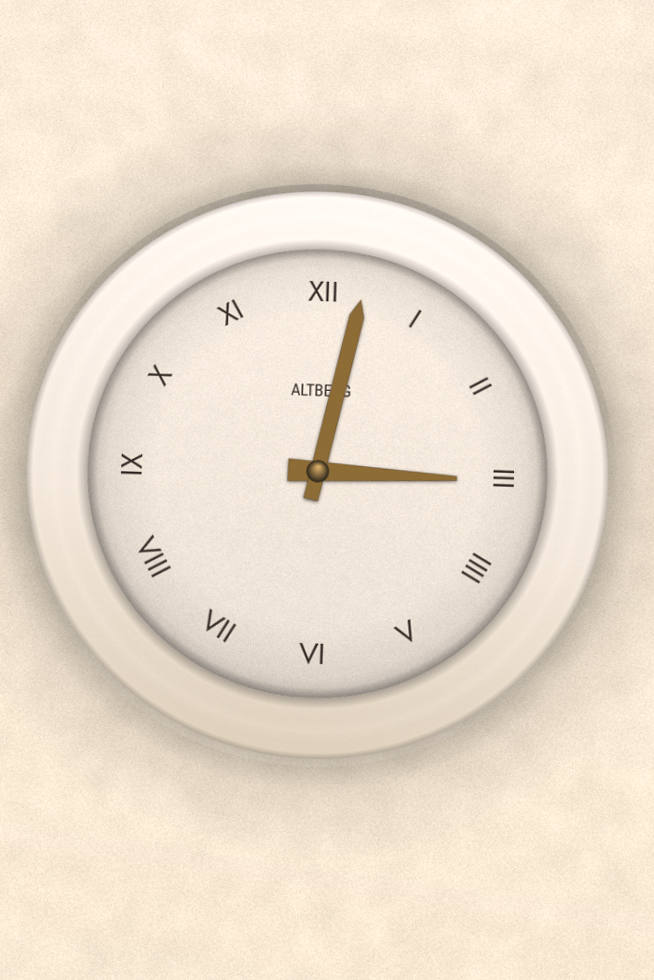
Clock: 3.02
